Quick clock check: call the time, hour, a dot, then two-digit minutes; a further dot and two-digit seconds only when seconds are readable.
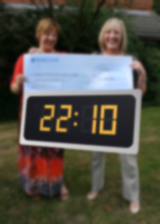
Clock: 22.10
